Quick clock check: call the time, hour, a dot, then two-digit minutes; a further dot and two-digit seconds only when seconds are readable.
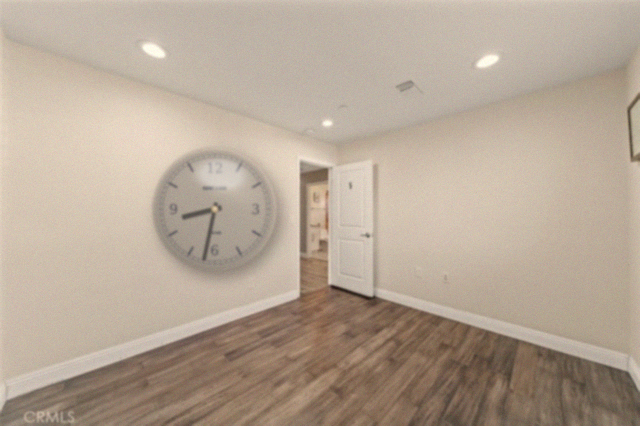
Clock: 8.32
